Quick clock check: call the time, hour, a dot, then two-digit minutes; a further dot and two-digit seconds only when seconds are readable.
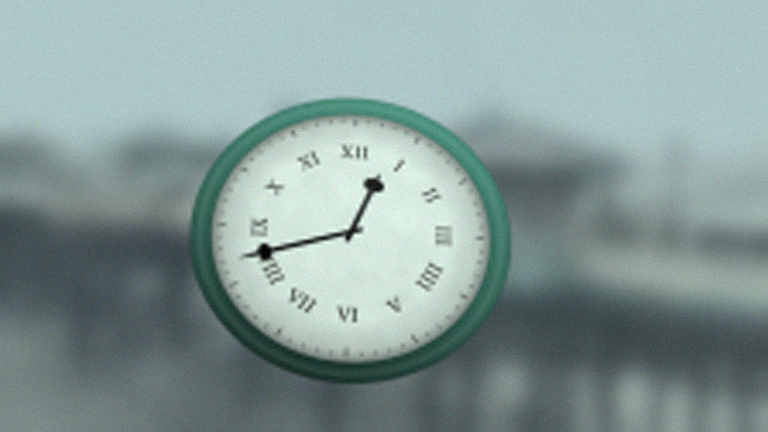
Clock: 12.42
